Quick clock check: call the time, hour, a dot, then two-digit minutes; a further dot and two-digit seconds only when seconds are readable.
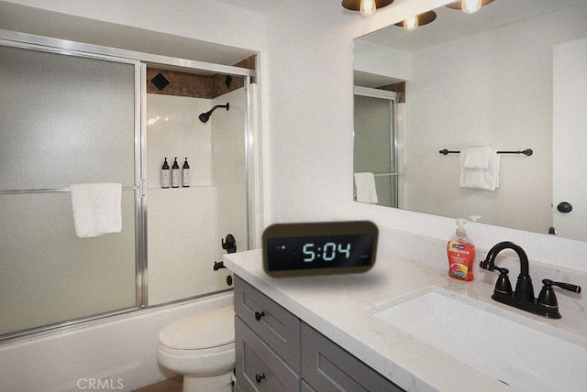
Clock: 5.04
